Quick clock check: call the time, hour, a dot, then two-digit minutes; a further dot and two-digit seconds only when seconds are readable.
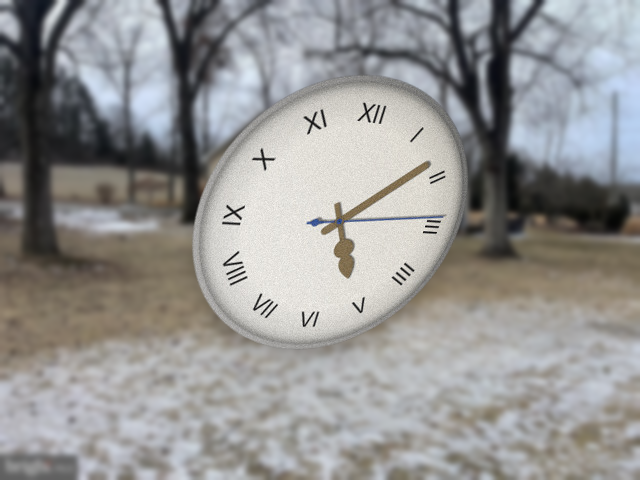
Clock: 5.08.14
